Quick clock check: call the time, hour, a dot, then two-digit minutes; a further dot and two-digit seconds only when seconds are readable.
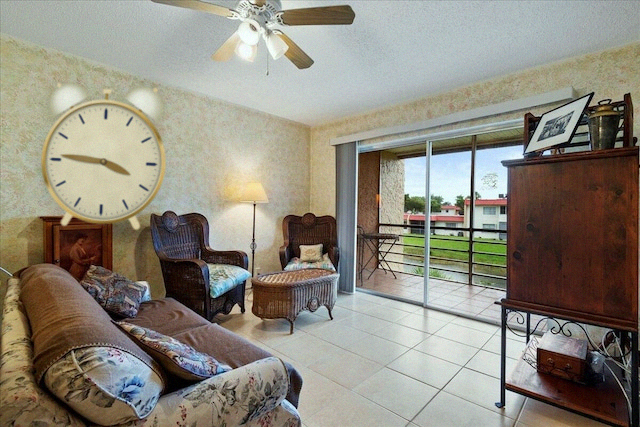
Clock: 3.46
